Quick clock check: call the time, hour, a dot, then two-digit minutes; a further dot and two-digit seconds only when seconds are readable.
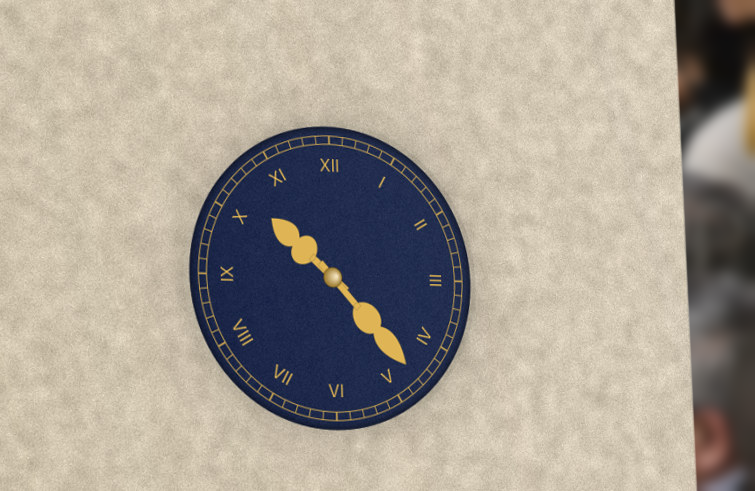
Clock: 10.23
